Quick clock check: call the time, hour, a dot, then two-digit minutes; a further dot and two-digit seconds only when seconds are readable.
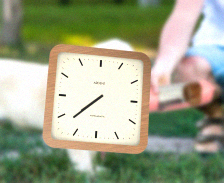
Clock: 7.38
